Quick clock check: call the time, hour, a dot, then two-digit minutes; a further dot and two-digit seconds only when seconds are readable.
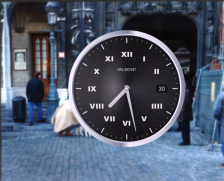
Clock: 7.28
